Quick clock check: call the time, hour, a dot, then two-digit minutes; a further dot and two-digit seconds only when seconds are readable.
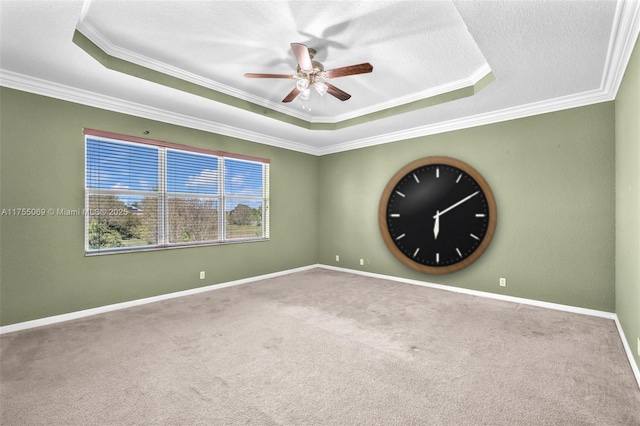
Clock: 6.10
